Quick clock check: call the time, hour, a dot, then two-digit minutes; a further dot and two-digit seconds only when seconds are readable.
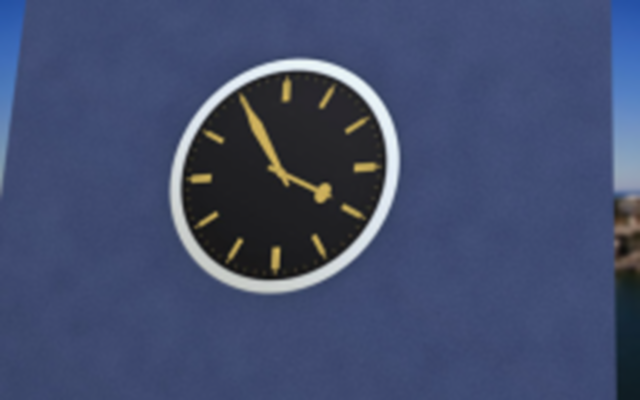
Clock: 3.55
